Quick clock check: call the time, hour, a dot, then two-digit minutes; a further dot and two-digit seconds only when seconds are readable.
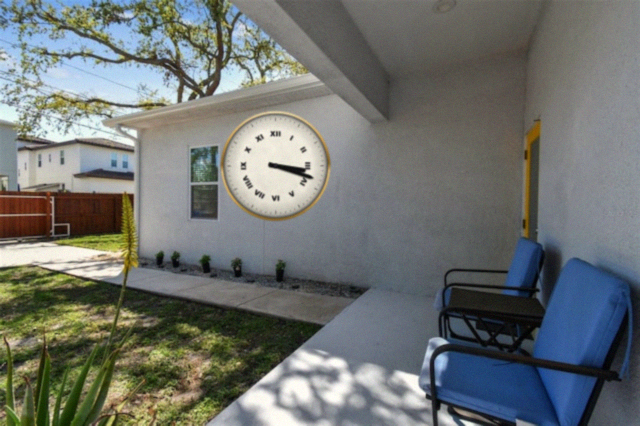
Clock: 3.18
